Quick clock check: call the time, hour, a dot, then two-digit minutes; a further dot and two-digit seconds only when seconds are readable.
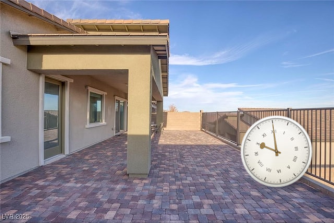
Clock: 10.00
